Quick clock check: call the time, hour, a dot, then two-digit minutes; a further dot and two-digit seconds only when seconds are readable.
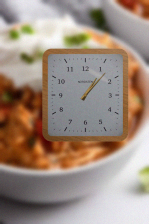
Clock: 1.07
